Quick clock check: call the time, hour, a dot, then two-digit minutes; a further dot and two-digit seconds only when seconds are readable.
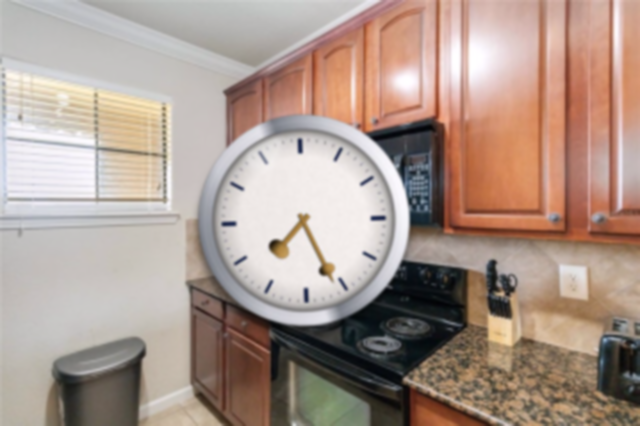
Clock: 7.26
